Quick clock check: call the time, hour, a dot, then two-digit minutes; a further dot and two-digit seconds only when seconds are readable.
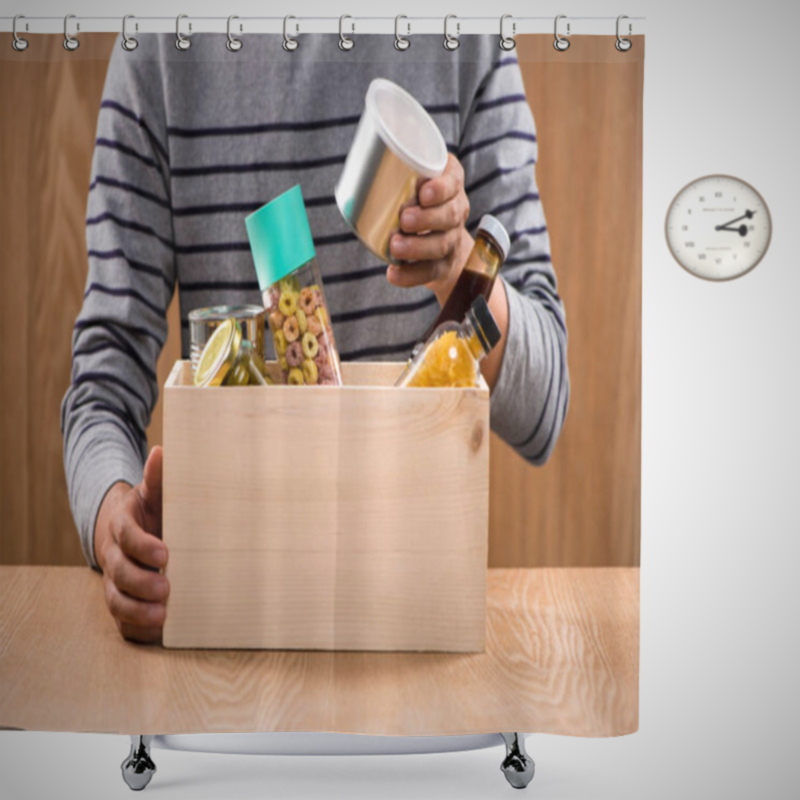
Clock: 3.11
